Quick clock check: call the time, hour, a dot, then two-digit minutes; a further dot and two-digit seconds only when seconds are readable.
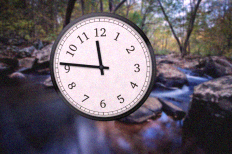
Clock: 11.46
